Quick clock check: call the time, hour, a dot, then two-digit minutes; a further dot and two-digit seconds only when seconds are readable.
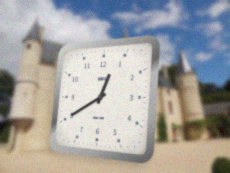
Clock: 12.40
